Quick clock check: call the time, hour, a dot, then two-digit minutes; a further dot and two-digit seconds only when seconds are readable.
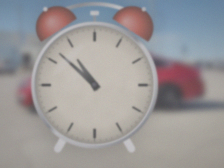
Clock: 10.52
